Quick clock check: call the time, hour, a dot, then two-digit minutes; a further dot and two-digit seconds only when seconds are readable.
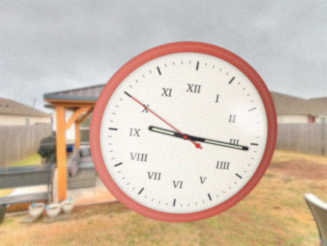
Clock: 9.15.50
